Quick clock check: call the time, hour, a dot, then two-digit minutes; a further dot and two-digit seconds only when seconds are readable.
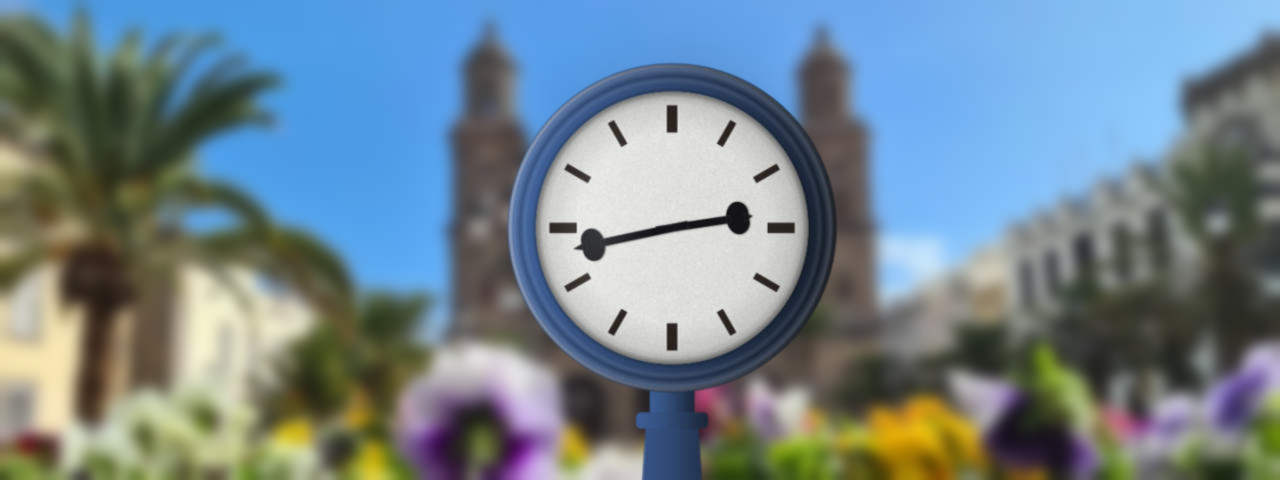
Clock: 2.43
